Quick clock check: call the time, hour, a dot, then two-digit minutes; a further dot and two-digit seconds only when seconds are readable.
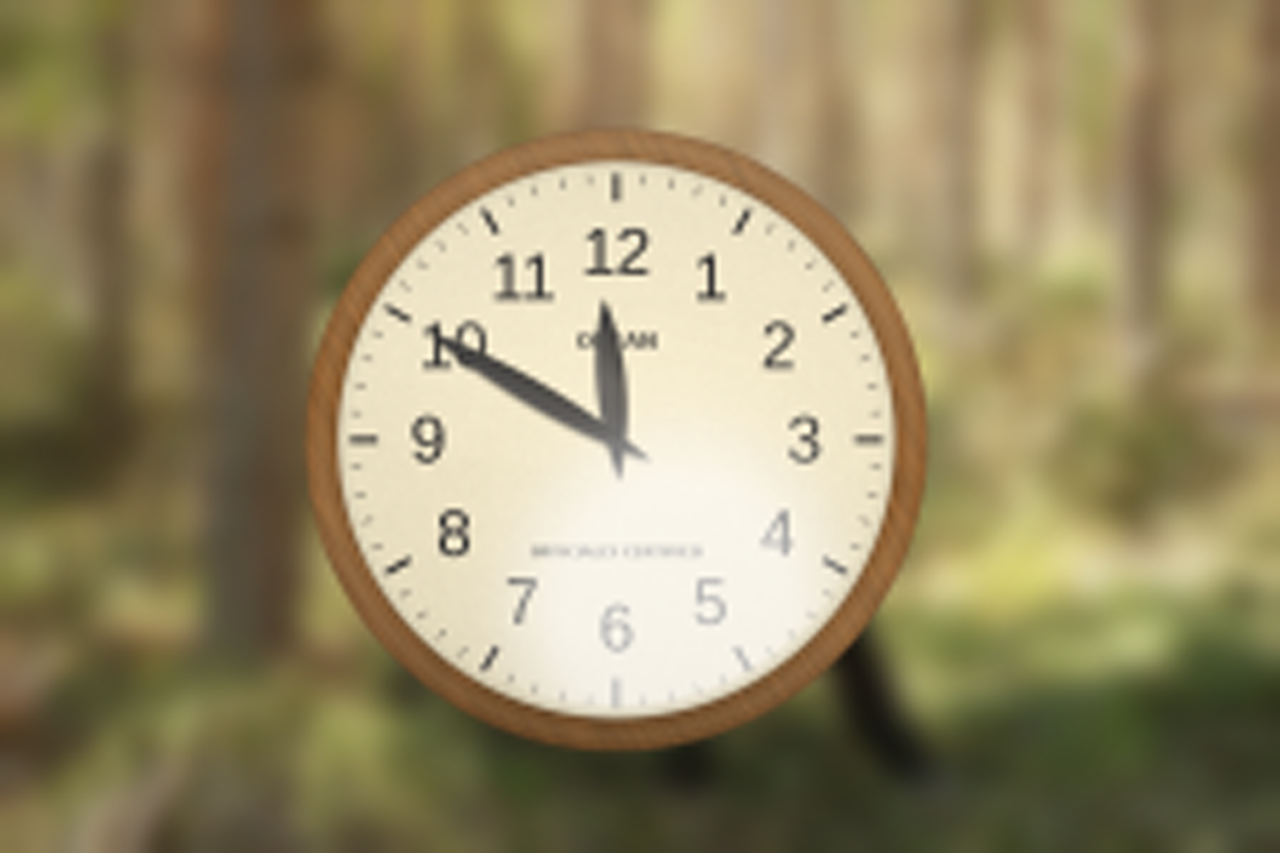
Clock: 11.50
